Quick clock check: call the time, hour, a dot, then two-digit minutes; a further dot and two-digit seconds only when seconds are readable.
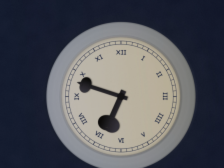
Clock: 6.48
